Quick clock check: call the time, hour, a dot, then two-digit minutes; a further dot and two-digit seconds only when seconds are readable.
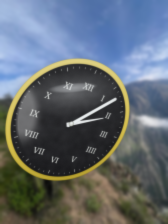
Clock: 2.07
